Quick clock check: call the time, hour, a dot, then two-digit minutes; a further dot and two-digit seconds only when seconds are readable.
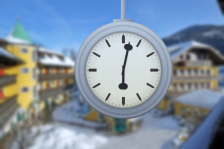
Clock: 6.02
